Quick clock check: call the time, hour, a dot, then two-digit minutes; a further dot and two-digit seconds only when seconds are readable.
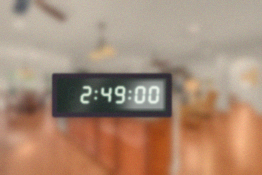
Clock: 2.49.00
